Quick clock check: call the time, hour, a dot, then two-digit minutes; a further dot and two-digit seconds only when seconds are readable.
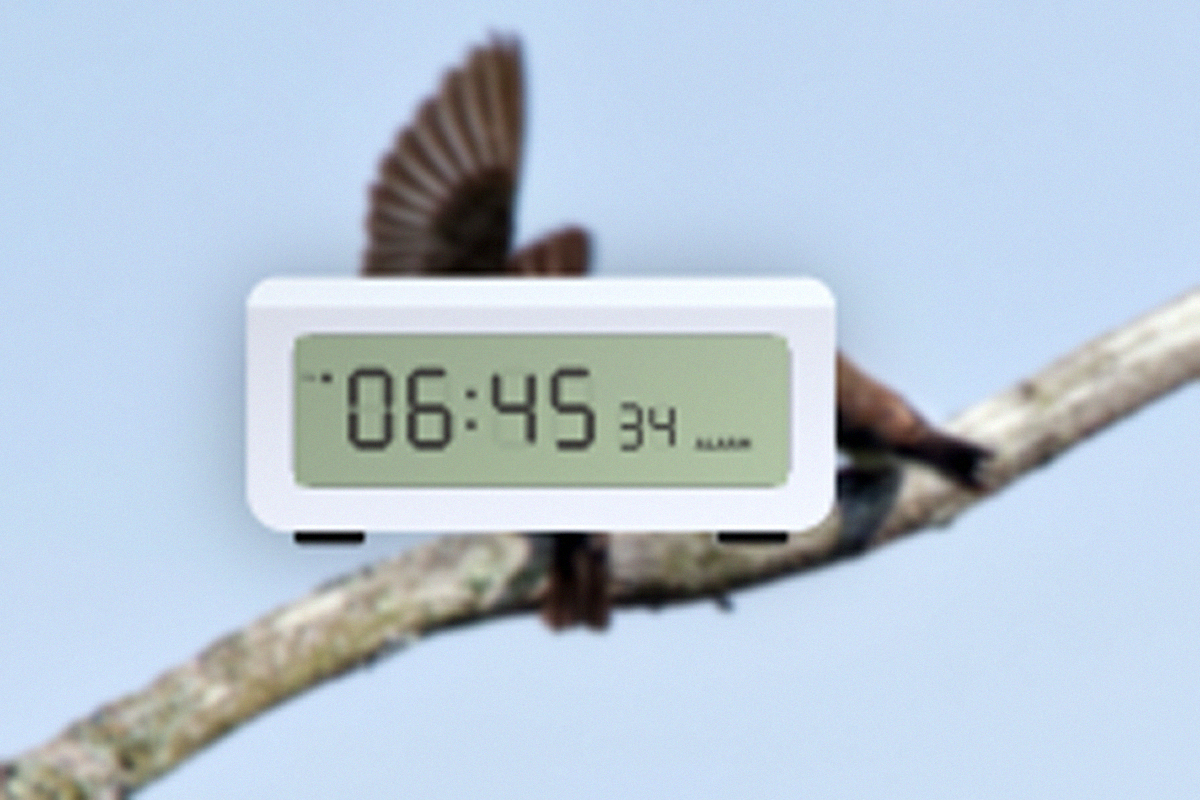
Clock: 6.45.34
